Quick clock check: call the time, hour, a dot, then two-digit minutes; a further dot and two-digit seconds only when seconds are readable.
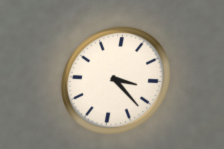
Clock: 3.22
